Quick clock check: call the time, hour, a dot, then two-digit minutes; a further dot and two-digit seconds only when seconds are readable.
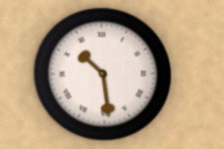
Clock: 10.29
